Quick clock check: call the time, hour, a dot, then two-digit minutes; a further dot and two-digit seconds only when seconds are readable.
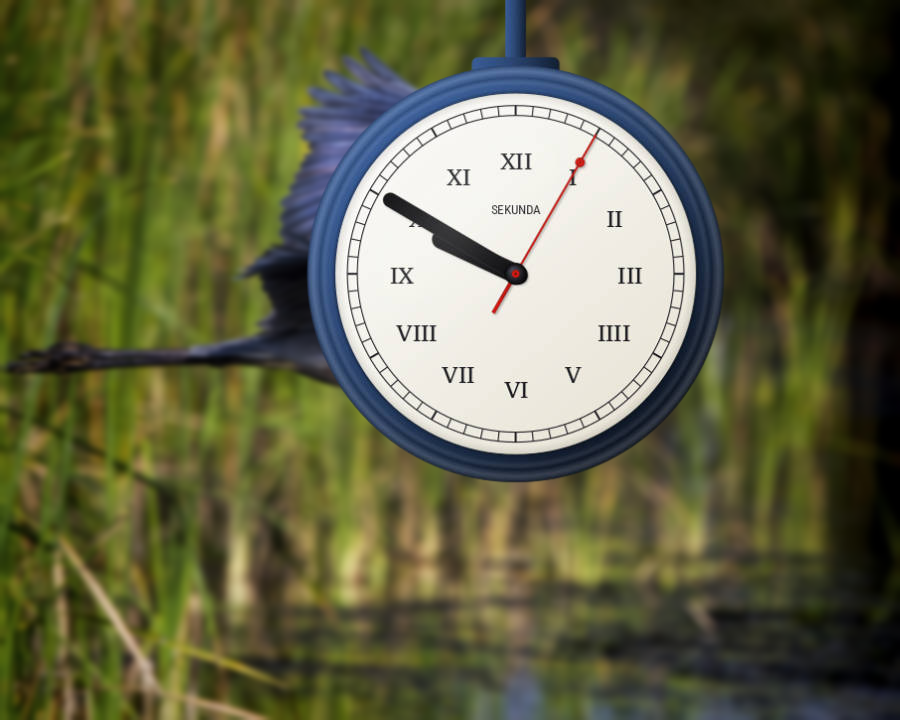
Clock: 9.50.05
